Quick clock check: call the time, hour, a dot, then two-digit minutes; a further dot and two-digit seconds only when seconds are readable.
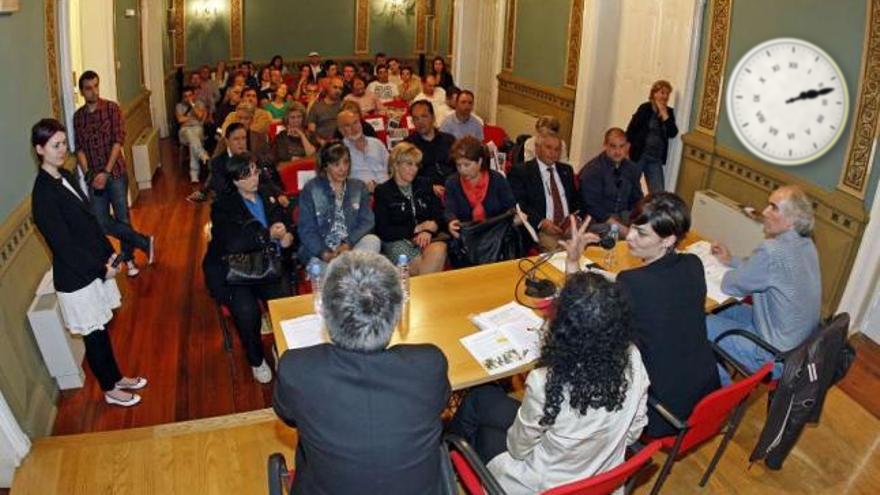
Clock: 2.12
